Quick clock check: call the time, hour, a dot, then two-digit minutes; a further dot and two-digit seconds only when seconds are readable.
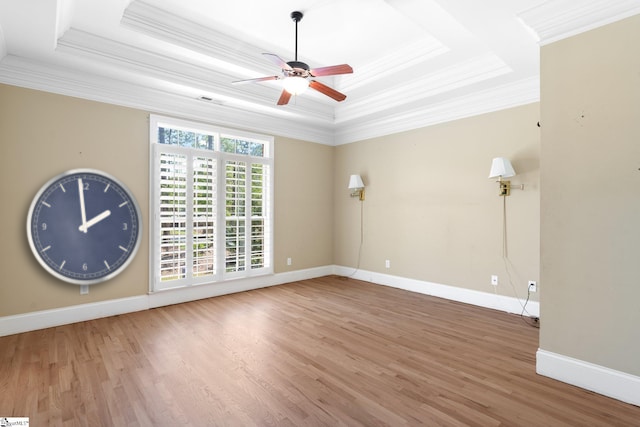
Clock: 1.59
